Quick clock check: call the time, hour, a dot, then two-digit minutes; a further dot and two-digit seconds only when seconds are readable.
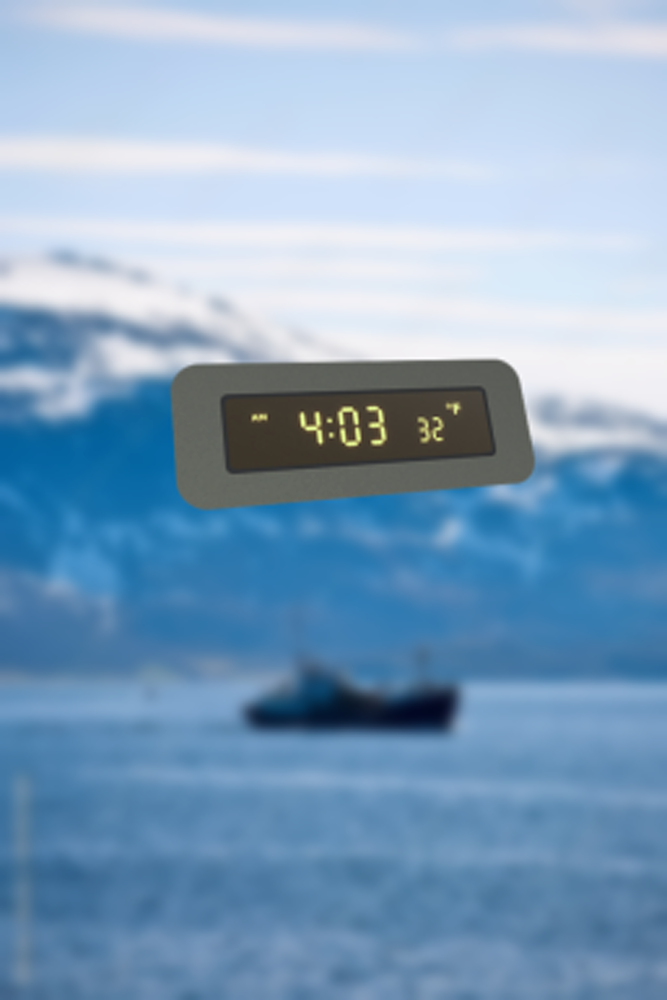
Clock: 4.03
